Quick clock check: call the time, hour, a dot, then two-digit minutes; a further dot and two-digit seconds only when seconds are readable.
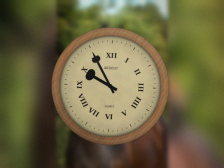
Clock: 9.55
